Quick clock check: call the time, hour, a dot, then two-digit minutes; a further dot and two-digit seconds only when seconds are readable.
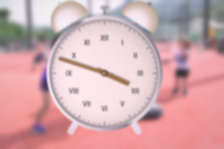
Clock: 3.48
